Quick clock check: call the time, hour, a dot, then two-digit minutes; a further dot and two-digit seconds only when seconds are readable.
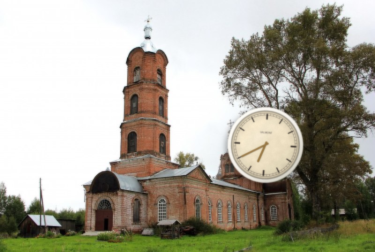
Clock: 6.40
